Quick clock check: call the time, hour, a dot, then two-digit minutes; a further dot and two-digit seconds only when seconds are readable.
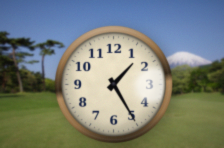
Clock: 1.25
